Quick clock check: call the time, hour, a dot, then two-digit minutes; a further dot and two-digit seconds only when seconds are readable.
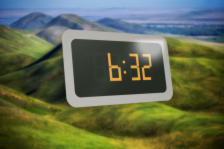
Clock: 6.32
